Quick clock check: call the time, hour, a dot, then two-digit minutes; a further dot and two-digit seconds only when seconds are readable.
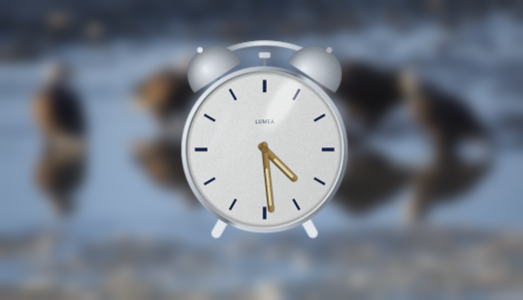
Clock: 4.29
